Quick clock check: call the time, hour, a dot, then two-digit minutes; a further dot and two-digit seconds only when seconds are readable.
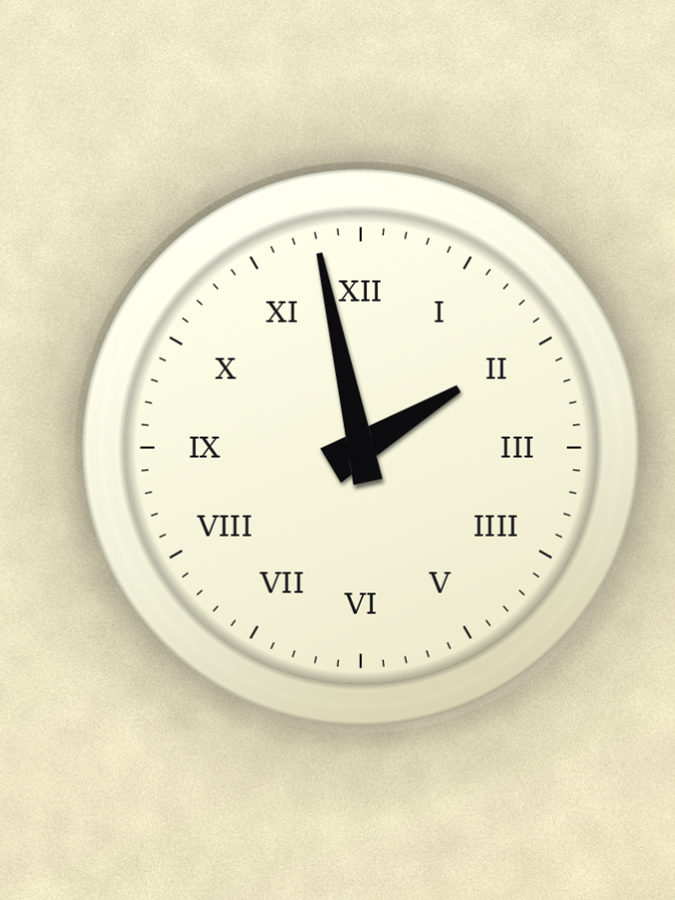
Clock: 1.58
